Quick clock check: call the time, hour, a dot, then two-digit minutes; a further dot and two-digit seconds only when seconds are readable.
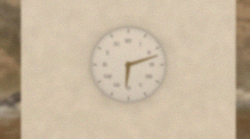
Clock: 6.12
